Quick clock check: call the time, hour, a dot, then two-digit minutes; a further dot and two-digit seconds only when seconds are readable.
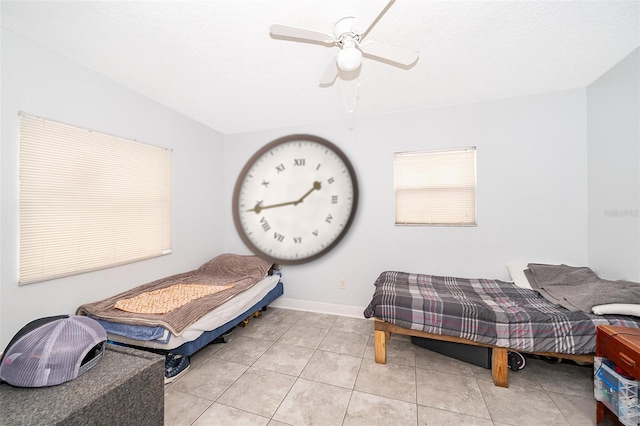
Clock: 1.44
